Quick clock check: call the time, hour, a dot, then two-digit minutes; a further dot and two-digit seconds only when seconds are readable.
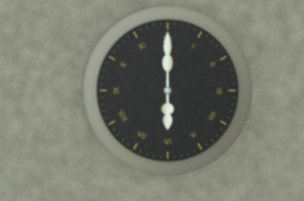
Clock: 6.00
